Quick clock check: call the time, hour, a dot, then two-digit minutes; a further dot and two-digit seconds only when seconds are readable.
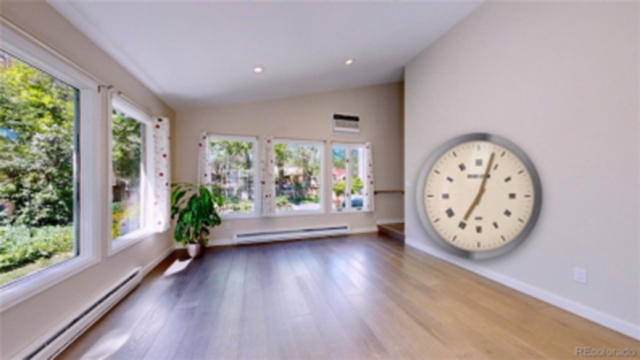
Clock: 7.03
